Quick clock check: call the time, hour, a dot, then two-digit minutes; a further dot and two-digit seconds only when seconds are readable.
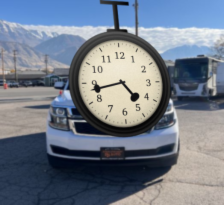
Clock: 4.43
